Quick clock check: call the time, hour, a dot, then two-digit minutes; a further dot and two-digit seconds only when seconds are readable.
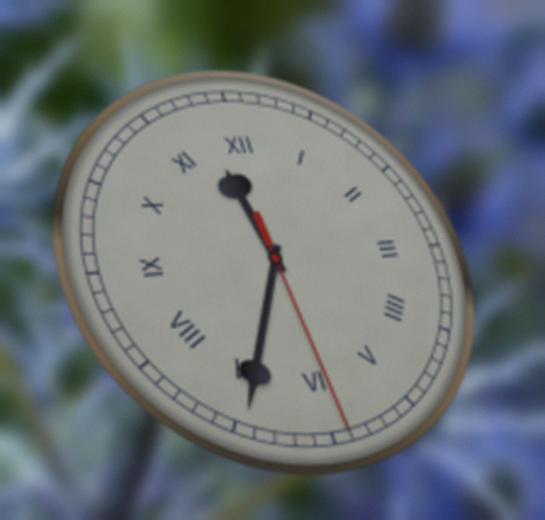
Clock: 11.34.29
